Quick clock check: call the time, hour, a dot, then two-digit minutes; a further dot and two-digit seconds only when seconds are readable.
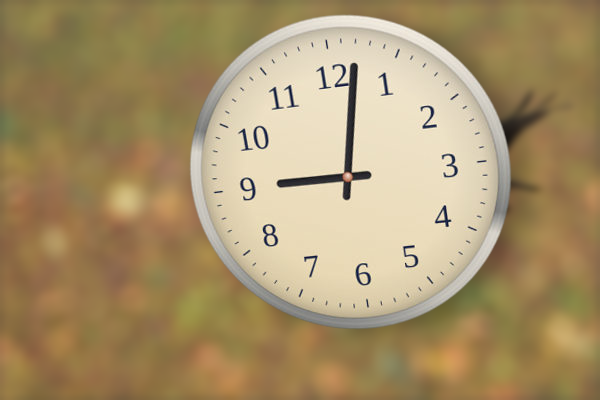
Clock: 9.02
